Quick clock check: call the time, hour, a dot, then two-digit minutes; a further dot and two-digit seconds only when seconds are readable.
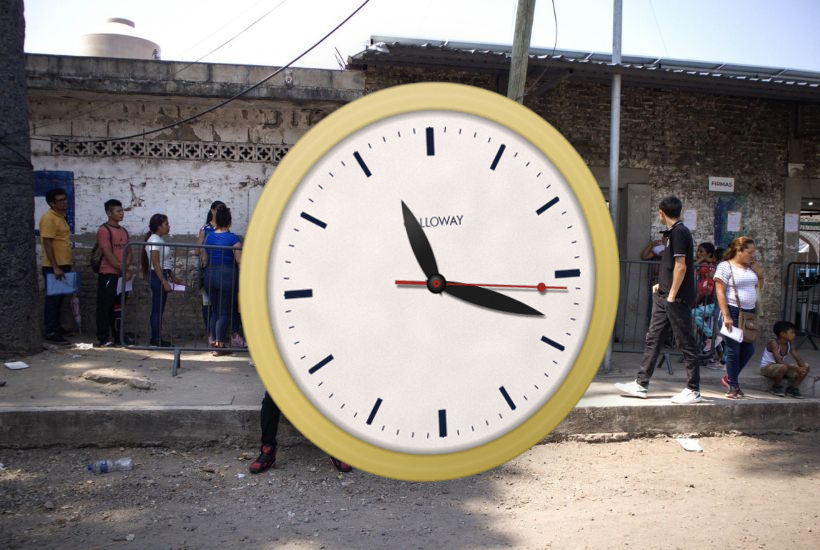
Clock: 11.18.16
